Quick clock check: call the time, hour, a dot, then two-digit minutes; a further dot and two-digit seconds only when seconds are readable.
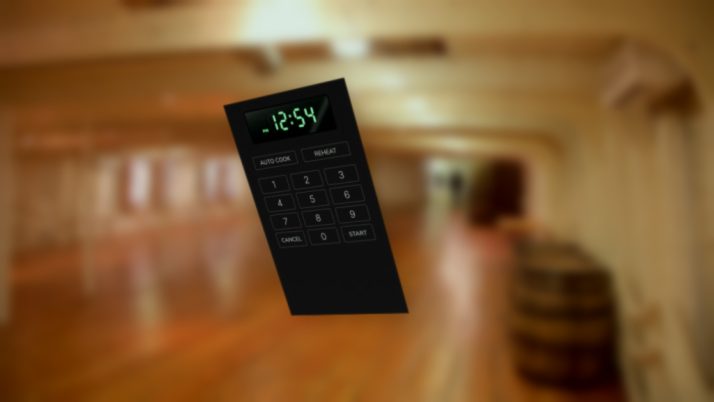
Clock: 12.54
